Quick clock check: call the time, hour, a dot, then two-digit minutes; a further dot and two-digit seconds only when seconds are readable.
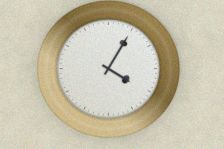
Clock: 4.05
